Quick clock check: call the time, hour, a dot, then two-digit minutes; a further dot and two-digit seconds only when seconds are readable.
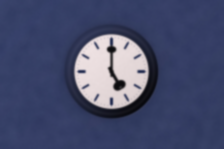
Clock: 5.00
